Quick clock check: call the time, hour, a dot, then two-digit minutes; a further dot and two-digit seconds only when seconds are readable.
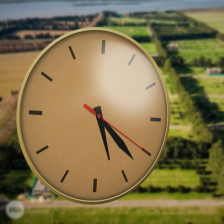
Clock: 5.22.20
